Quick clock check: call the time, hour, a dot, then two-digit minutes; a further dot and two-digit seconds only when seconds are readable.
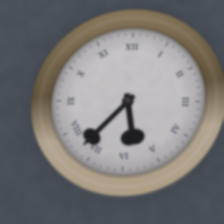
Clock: 5.37
